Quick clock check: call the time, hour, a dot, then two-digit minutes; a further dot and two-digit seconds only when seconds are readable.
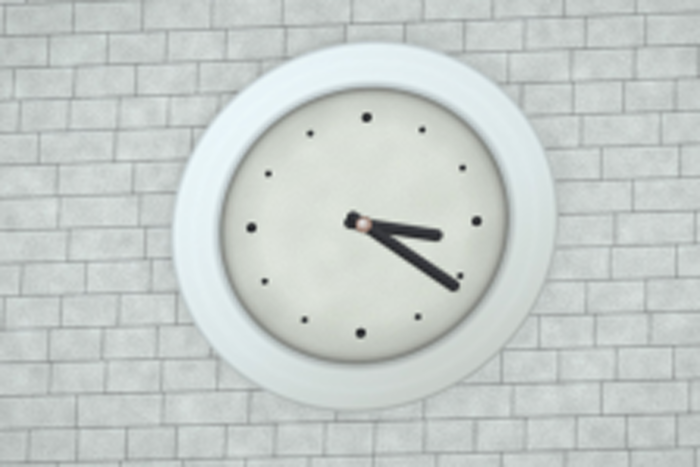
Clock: 3.21
